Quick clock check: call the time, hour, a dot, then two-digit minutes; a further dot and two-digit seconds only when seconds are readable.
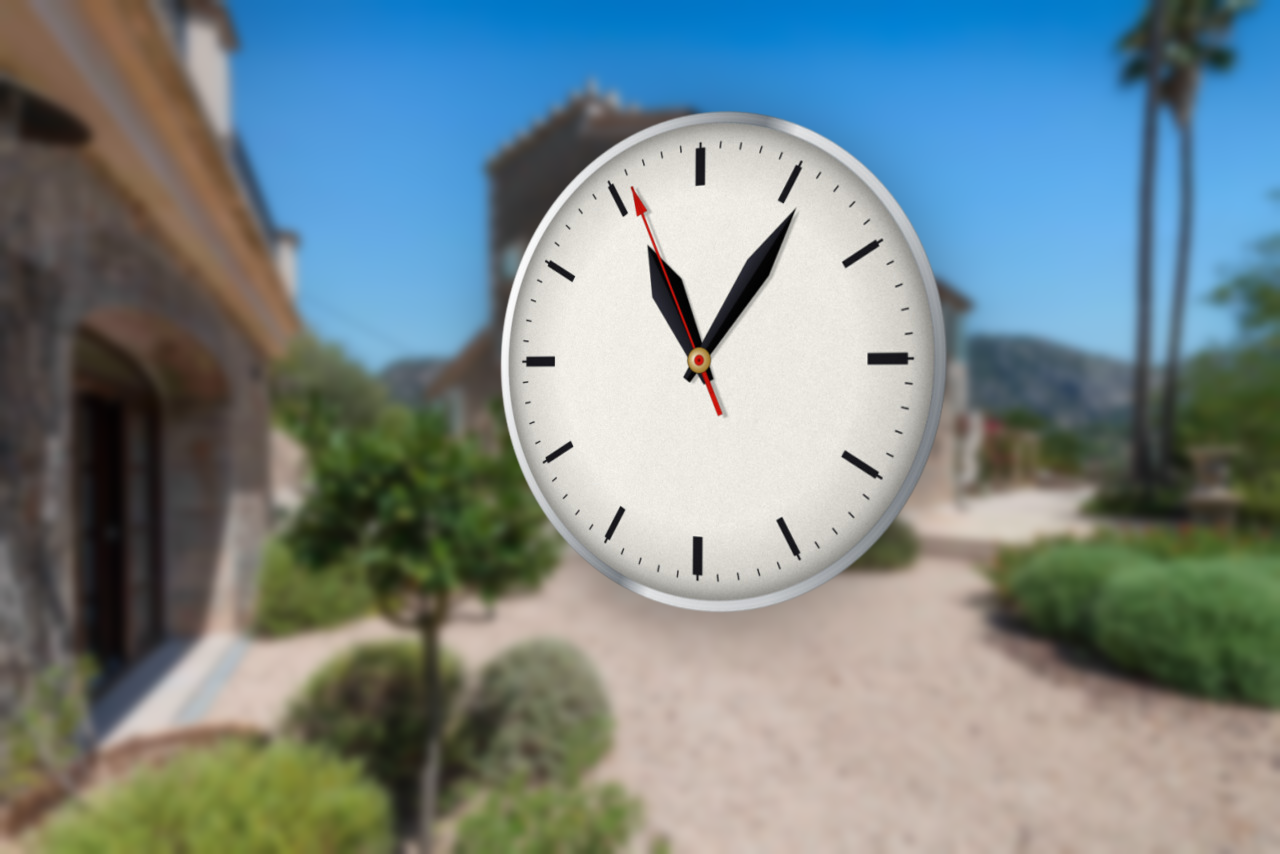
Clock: 11.05.56
